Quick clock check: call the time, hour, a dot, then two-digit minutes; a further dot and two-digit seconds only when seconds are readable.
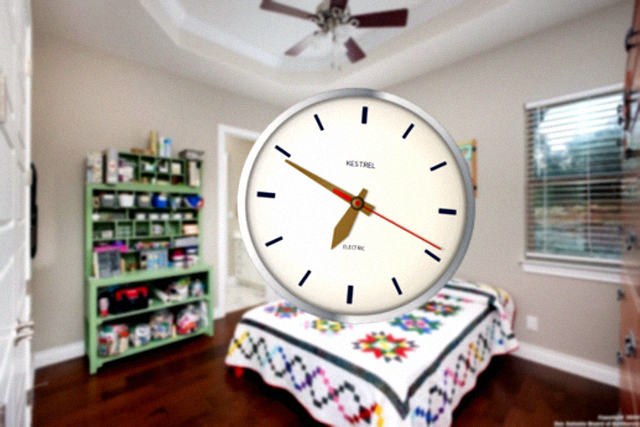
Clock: 6.49.19
